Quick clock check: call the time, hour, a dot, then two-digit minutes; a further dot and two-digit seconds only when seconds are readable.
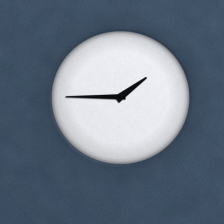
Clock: 1.45
